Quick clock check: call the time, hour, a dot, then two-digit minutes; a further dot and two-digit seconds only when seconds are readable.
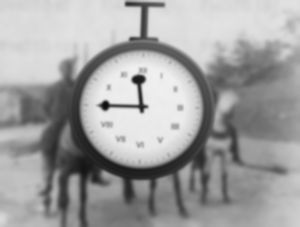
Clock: 11.45
